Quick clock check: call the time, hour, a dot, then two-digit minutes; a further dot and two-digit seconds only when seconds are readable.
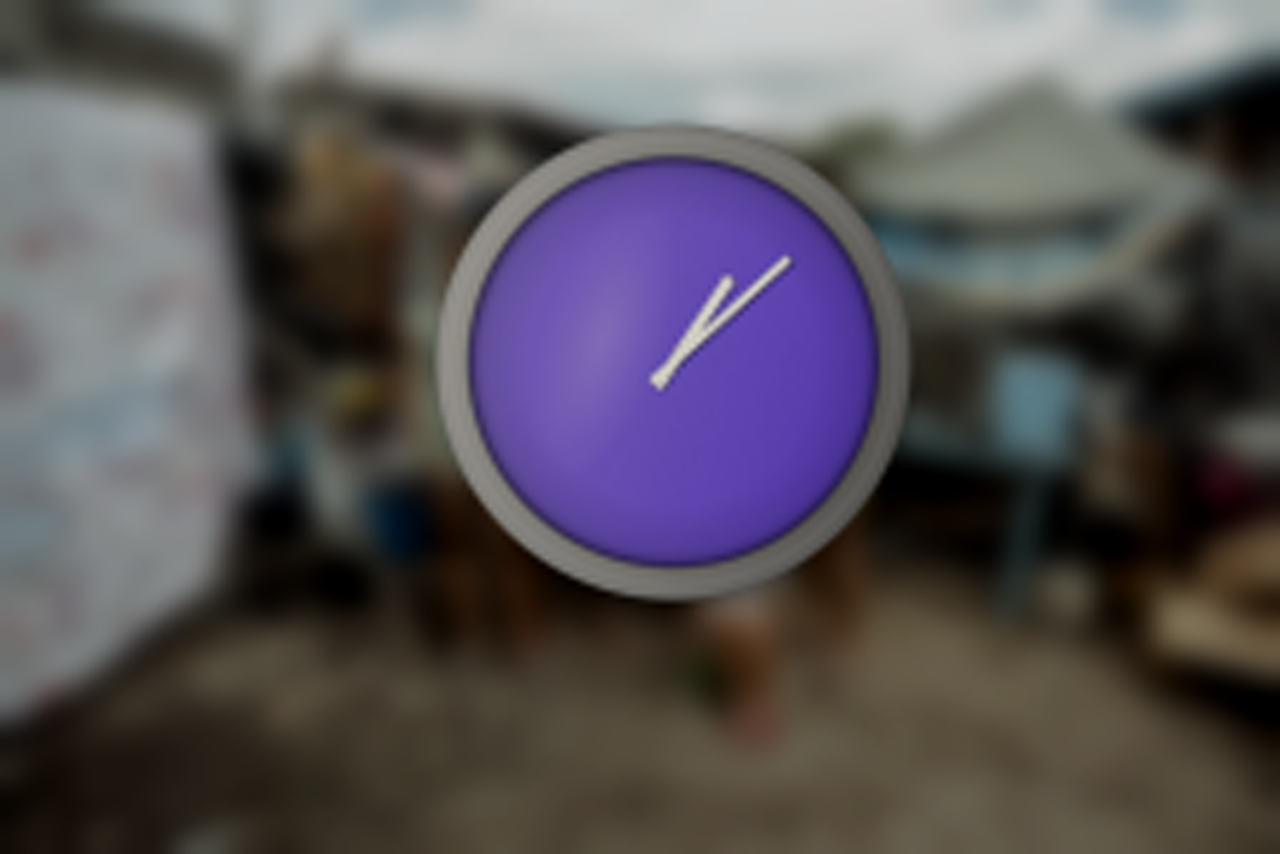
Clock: 1.08
